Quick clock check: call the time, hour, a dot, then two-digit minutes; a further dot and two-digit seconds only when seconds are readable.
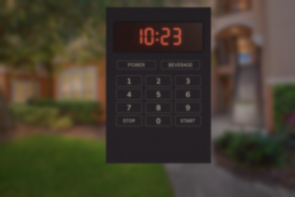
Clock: 10.23
